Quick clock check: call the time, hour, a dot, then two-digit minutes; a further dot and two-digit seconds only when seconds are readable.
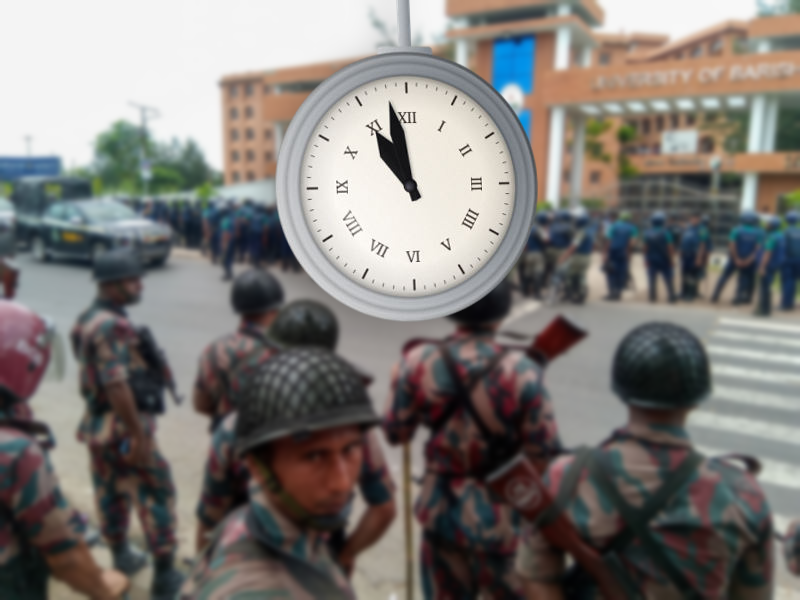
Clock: 10.58
